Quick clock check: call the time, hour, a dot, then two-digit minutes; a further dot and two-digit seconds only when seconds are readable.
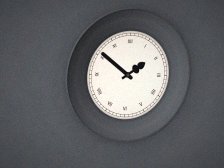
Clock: 1.51
